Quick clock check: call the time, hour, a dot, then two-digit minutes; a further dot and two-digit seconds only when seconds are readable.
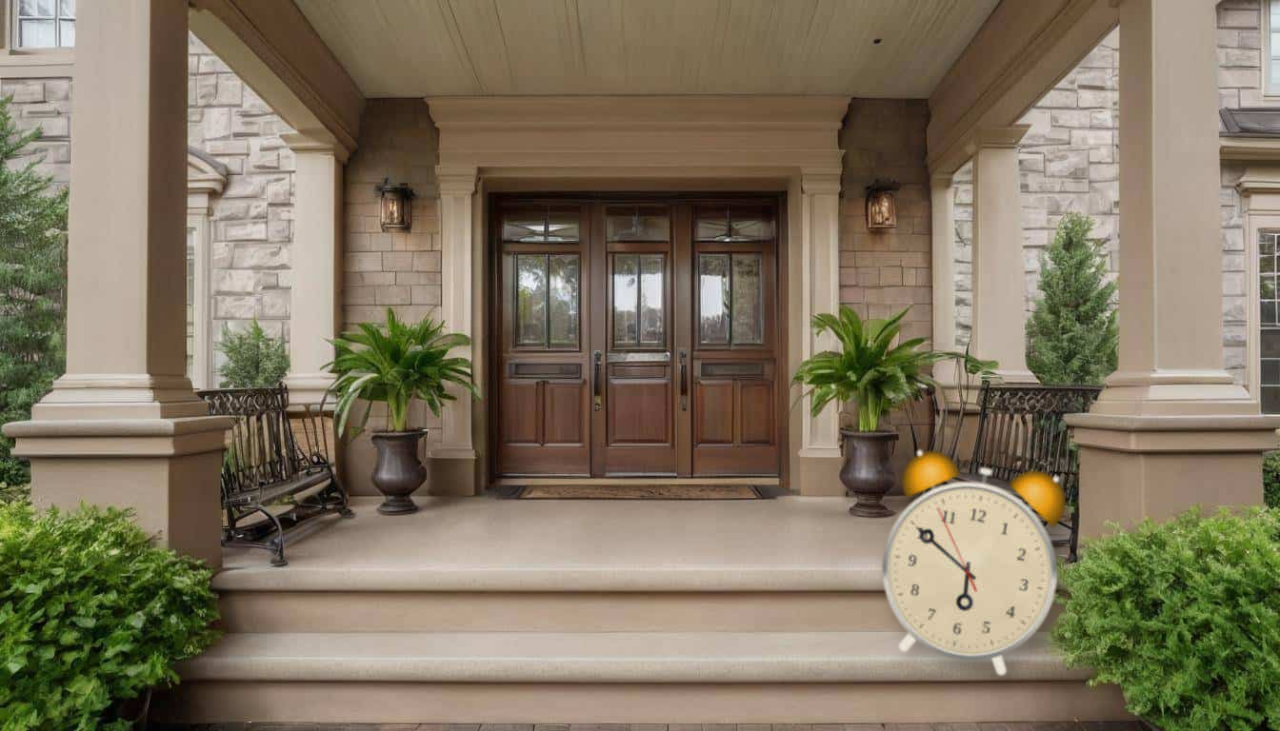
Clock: 5.49.54
